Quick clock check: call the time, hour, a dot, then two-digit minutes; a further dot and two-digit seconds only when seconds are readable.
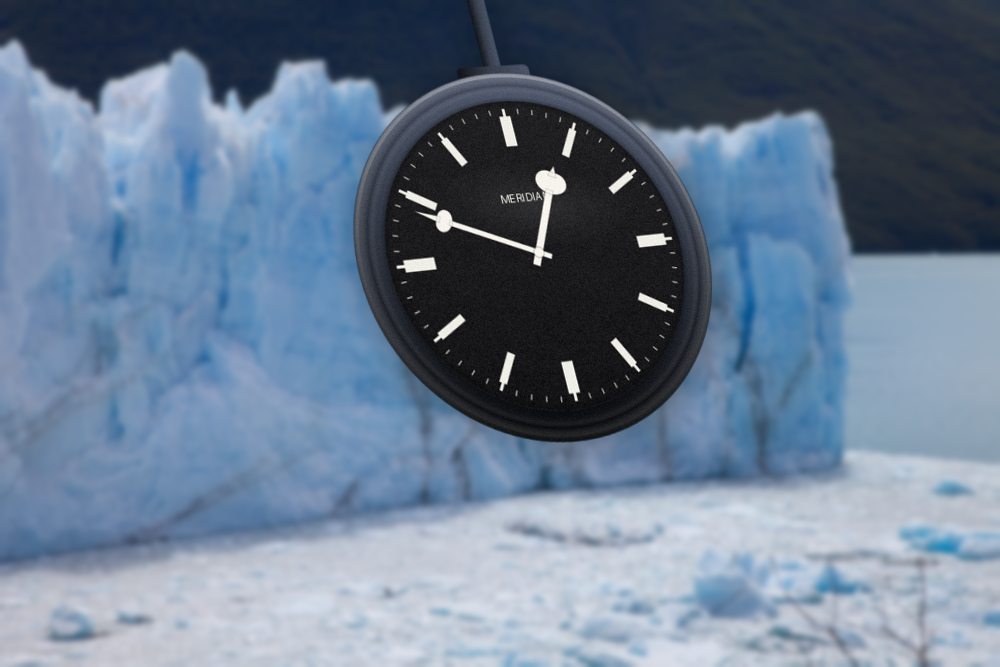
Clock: 12.49
